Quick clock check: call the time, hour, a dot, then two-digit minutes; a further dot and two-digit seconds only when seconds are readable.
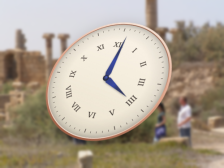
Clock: 4.01
